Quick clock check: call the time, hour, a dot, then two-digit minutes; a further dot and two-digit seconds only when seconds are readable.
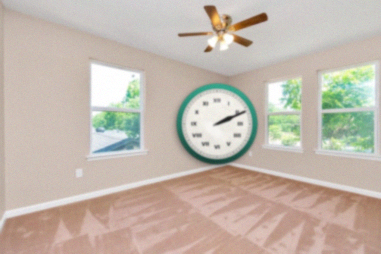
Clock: 2.11
